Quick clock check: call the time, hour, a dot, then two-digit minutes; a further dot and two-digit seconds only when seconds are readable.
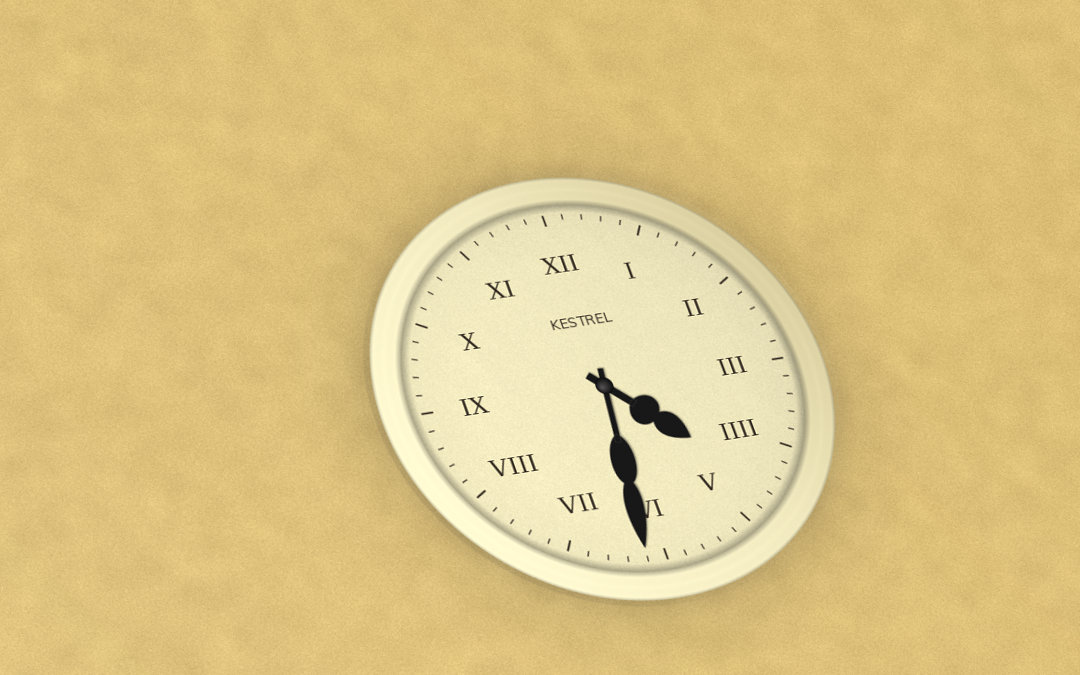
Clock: 4.31
